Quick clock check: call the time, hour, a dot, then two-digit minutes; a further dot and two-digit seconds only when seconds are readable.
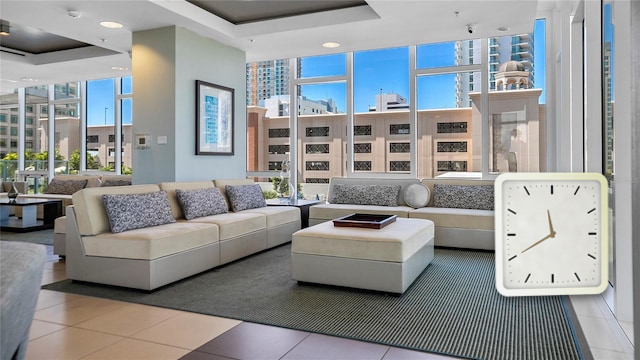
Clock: 11.40
